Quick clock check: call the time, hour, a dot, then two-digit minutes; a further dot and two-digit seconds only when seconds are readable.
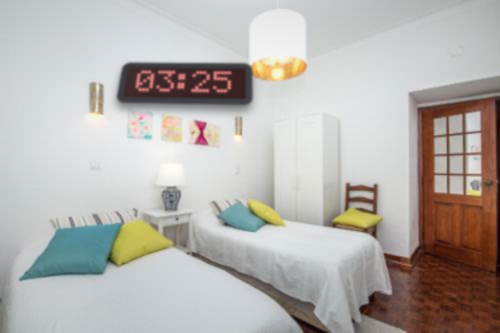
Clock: 3.25
